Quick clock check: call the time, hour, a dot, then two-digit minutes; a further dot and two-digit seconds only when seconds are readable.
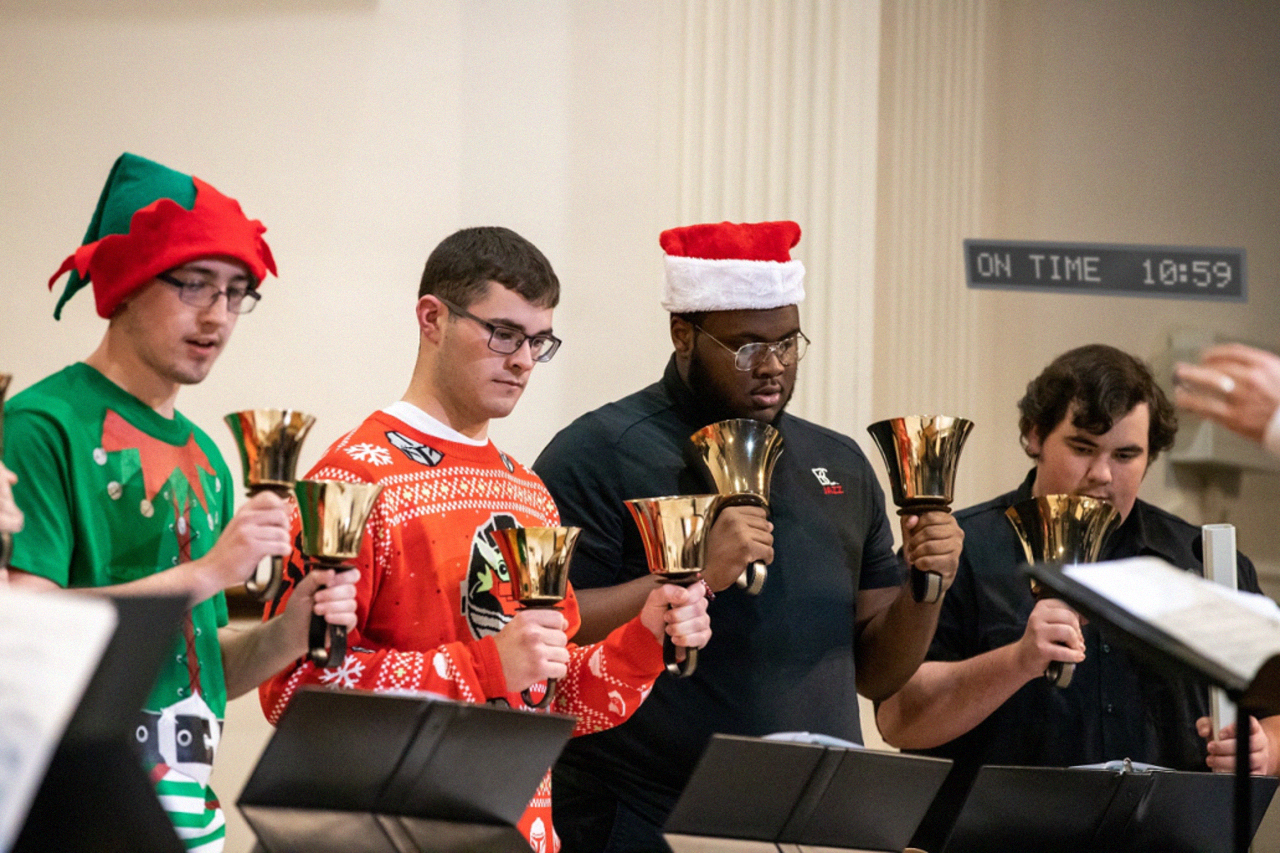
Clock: 10.59
